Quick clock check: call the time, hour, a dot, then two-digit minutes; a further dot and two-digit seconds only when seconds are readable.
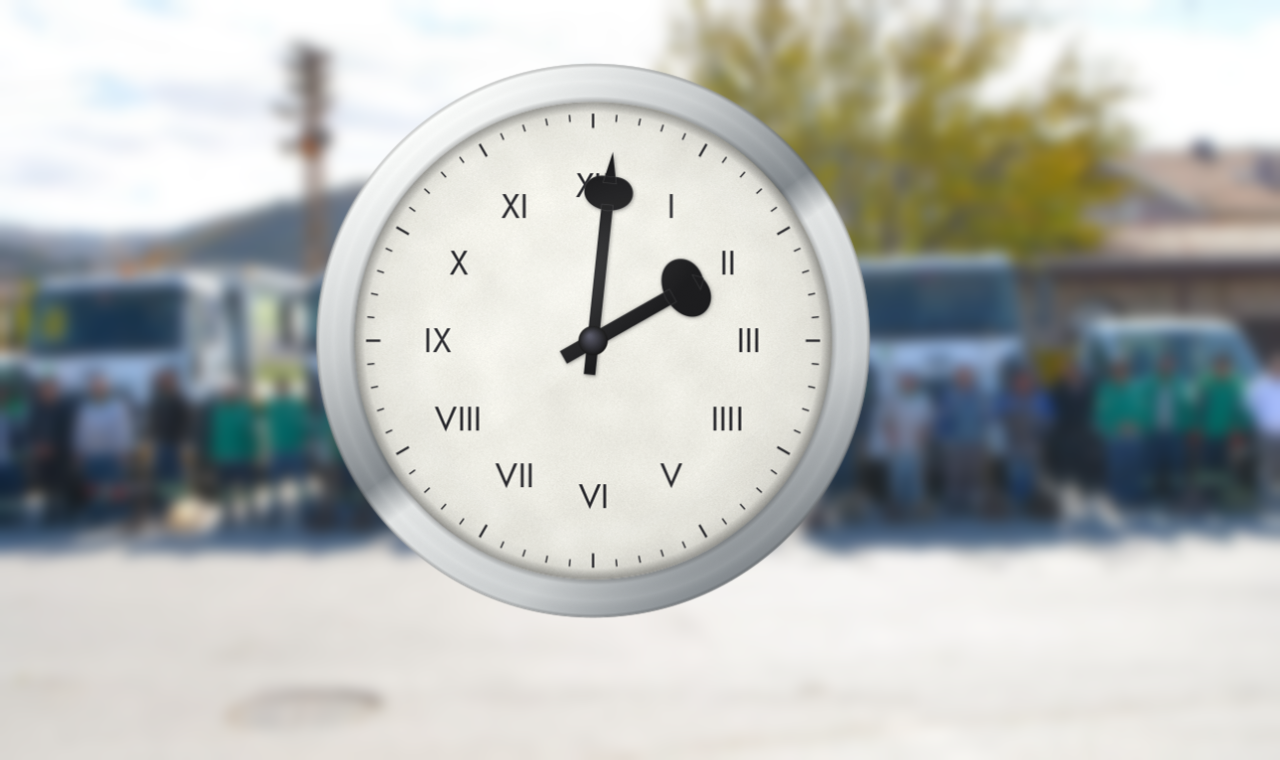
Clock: 2.01
